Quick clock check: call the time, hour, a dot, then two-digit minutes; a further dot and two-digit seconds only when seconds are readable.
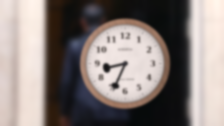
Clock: 8.34
